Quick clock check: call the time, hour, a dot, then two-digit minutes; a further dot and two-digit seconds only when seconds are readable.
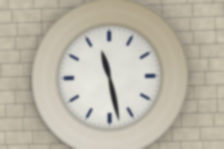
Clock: 11.28
